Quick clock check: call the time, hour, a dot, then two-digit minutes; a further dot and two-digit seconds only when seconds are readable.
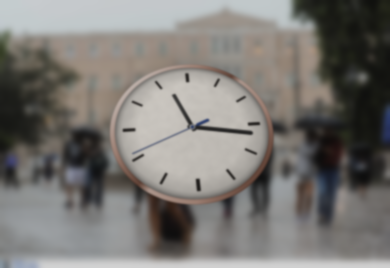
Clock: 11.16.41
